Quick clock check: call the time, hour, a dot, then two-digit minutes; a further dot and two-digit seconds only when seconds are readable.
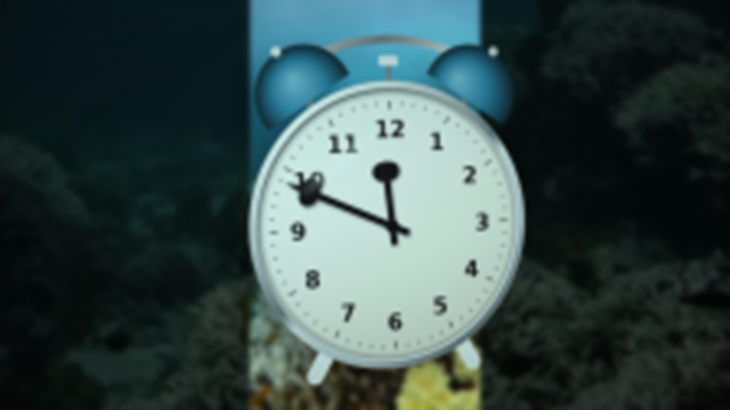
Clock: 11.49
